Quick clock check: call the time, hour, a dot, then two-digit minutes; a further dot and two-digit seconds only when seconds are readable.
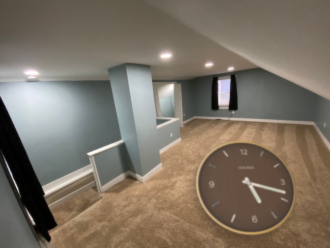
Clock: 5.18
